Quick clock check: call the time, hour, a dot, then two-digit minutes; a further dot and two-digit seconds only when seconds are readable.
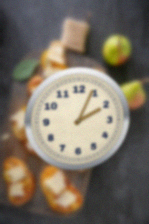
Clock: 2.04
